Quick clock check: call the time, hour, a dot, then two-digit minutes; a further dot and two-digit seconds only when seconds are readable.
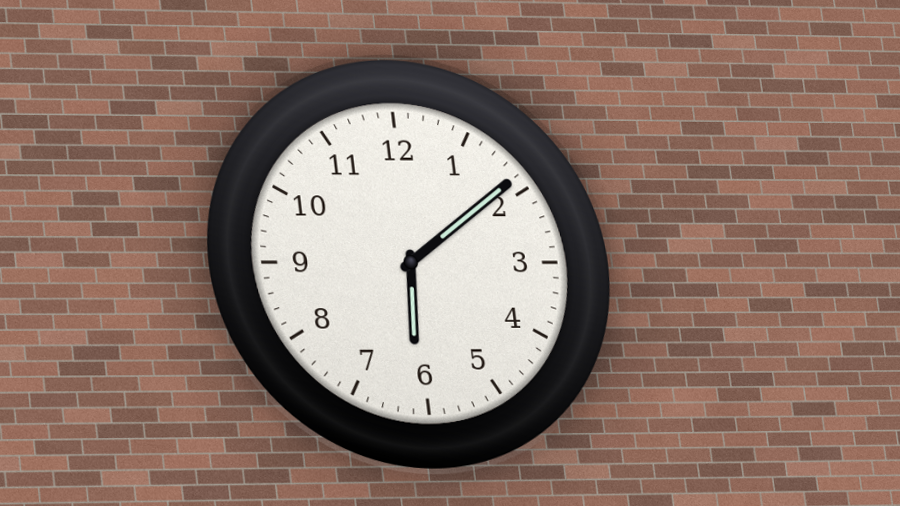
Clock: 6.09
